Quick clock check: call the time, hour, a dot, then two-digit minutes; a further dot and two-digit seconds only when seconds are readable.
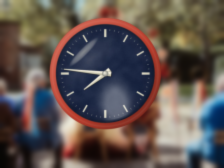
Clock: 7.46
